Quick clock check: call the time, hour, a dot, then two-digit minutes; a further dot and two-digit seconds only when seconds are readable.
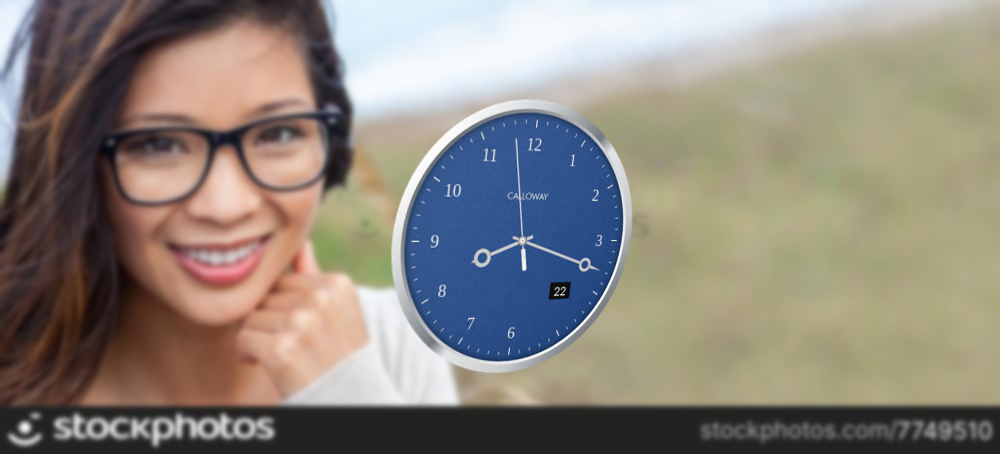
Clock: 8.17.58
